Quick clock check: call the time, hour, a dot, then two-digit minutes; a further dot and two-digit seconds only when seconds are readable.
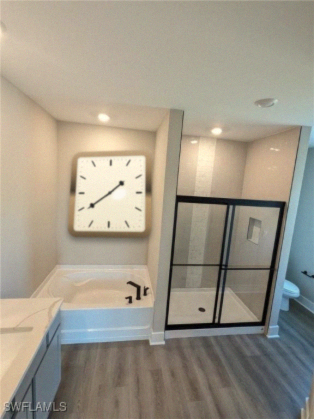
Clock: 1.39
